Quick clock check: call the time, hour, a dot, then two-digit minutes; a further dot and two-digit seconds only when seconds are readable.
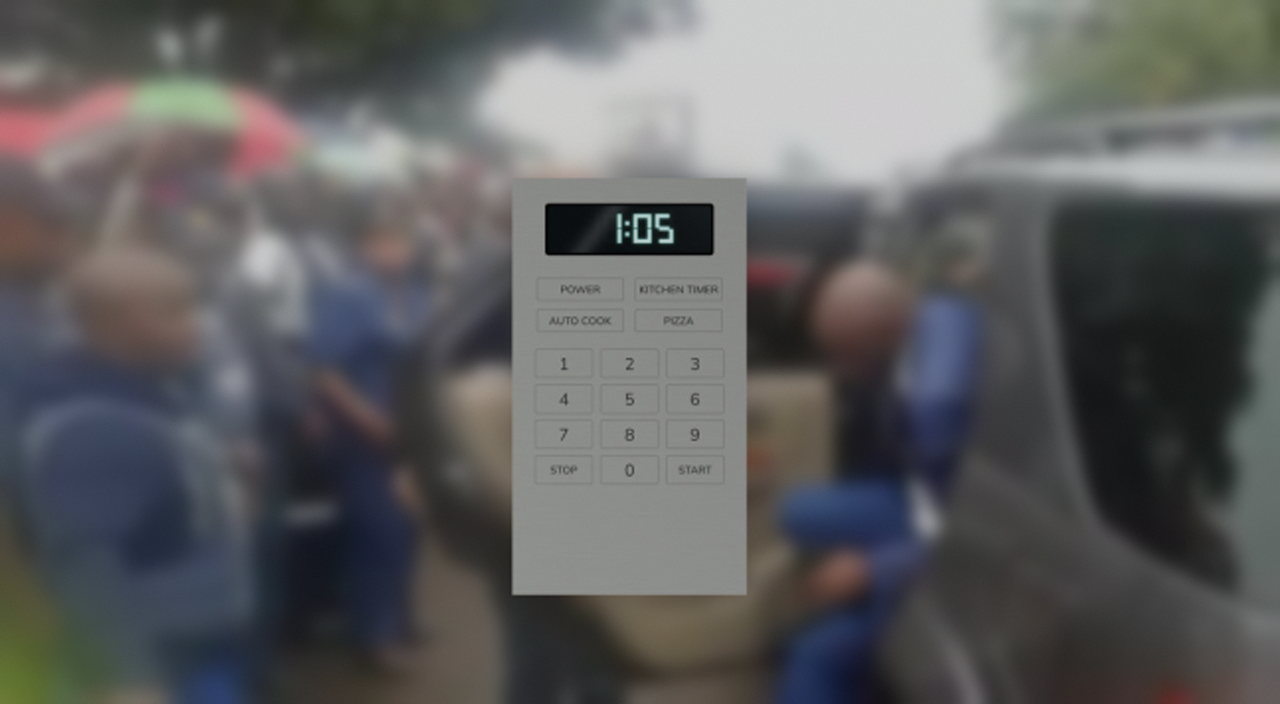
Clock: 1.05
